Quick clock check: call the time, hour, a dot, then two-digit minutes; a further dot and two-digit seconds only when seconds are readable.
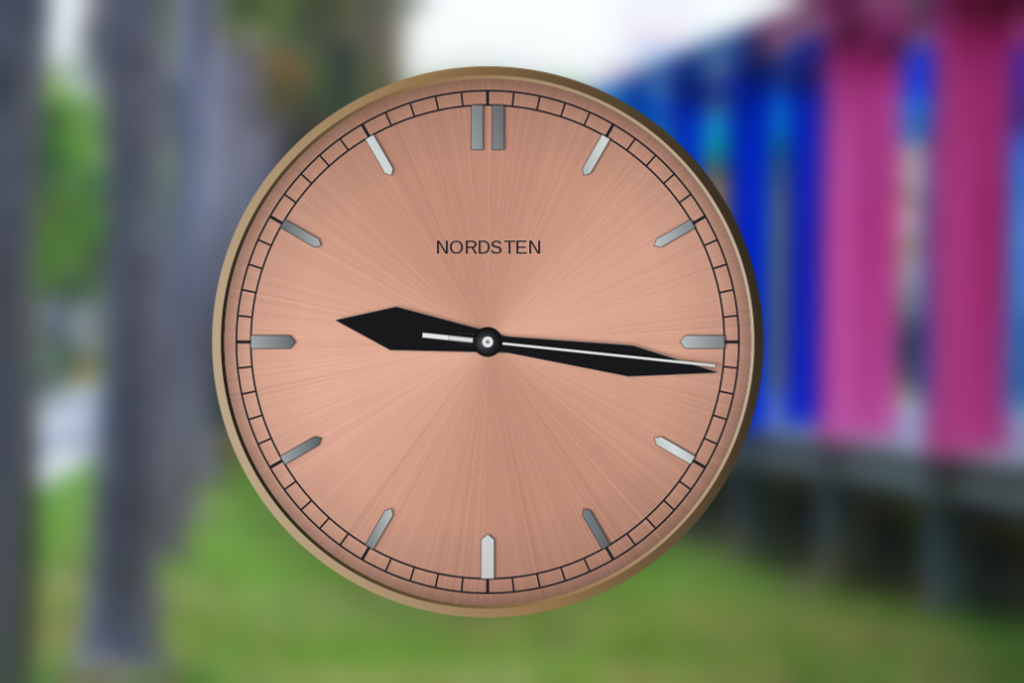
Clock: 9.16.16
